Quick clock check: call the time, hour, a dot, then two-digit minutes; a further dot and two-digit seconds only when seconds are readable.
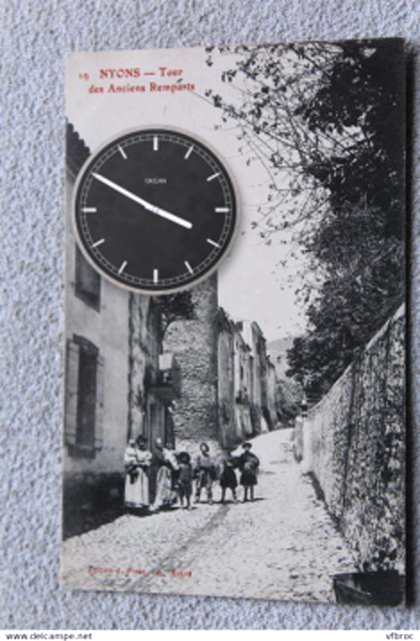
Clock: 3.50
